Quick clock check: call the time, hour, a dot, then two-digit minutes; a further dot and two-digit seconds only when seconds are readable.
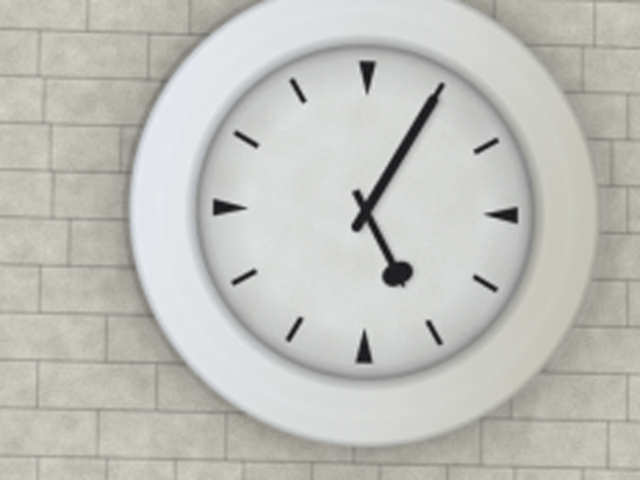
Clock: 5.05
